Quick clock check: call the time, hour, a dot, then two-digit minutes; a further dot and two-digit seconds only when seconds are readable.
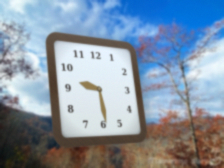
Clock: 9.29
